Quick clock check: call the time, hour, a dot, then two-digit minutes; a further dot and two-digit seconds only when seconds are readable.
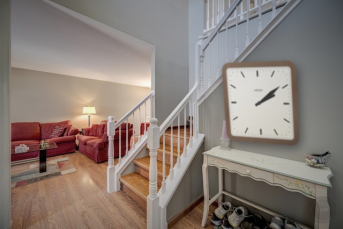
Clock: 2.09
